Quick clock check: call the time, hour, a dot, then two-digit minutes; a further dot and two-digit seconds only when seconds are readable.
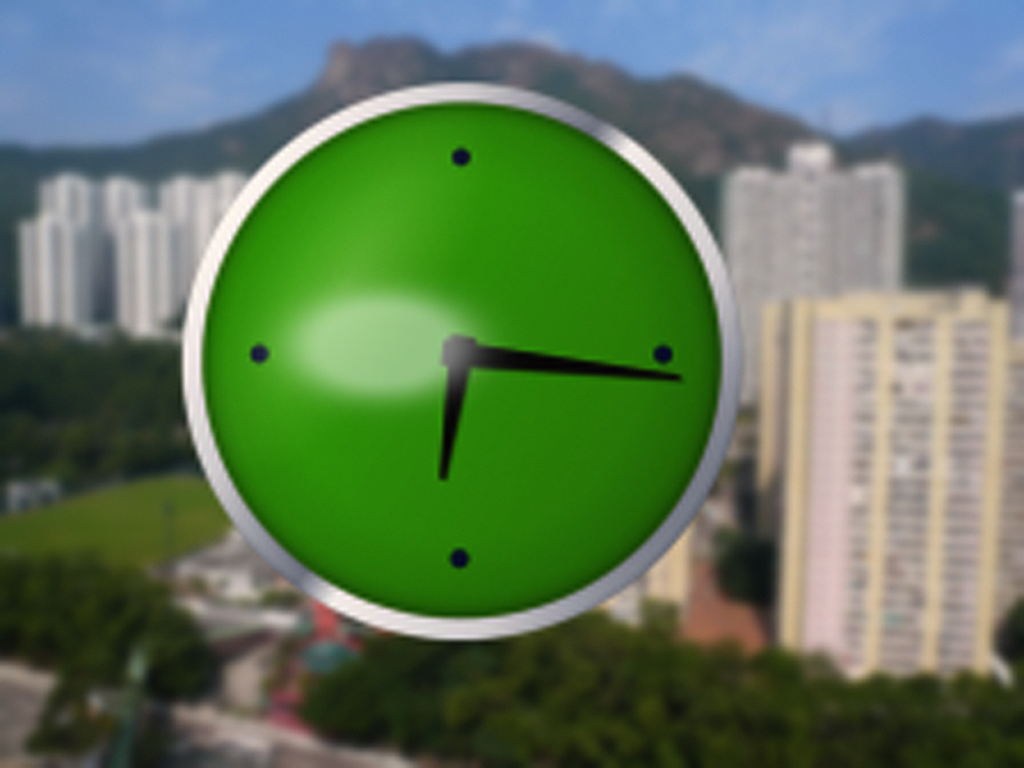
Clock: 6.16
